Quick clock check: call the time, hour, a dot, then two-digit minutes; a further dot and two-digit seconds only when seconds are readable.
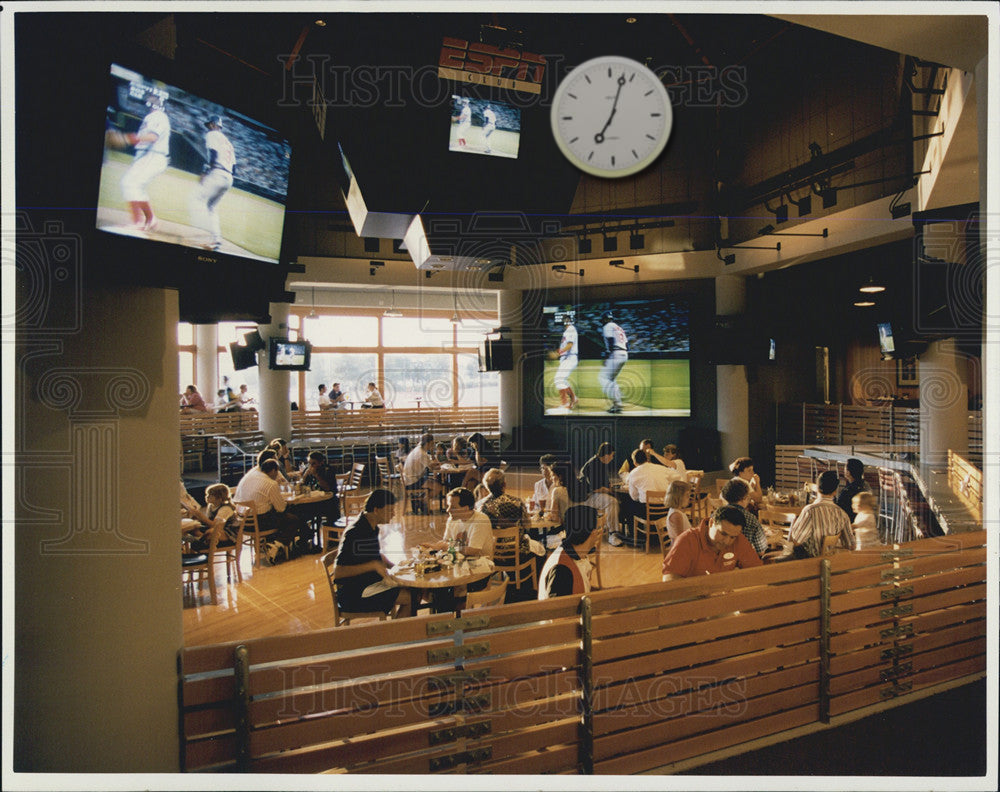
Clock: 7.03
